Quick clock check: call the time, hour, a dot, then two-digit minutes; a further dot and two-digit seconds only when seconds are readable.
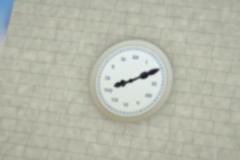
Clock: 8.10
